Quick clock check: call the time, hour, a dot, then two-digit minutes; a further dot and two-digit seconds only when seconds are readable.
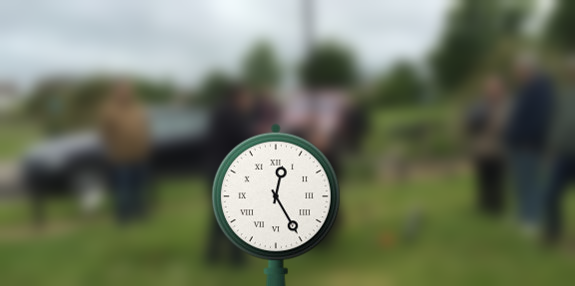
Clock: 12.25
